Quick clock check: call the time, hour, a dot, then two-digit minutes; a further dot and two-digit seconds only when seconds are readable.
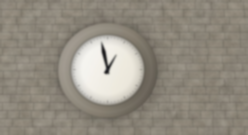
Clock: 12.58
